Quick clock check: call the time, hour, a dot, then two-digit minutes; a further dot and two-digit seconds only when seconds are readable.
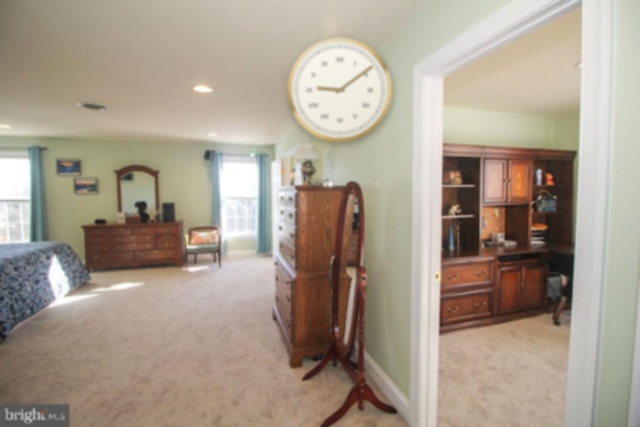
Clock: 9.09
